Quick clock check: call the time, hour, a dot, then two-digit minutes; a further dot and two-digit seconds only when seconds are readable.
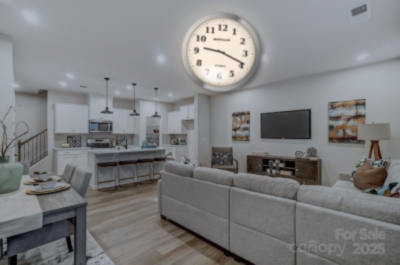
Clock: 9.19
